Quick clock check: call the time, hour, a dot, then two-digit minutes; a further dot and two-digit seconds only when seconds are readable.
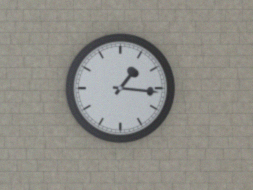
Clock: 1.16
